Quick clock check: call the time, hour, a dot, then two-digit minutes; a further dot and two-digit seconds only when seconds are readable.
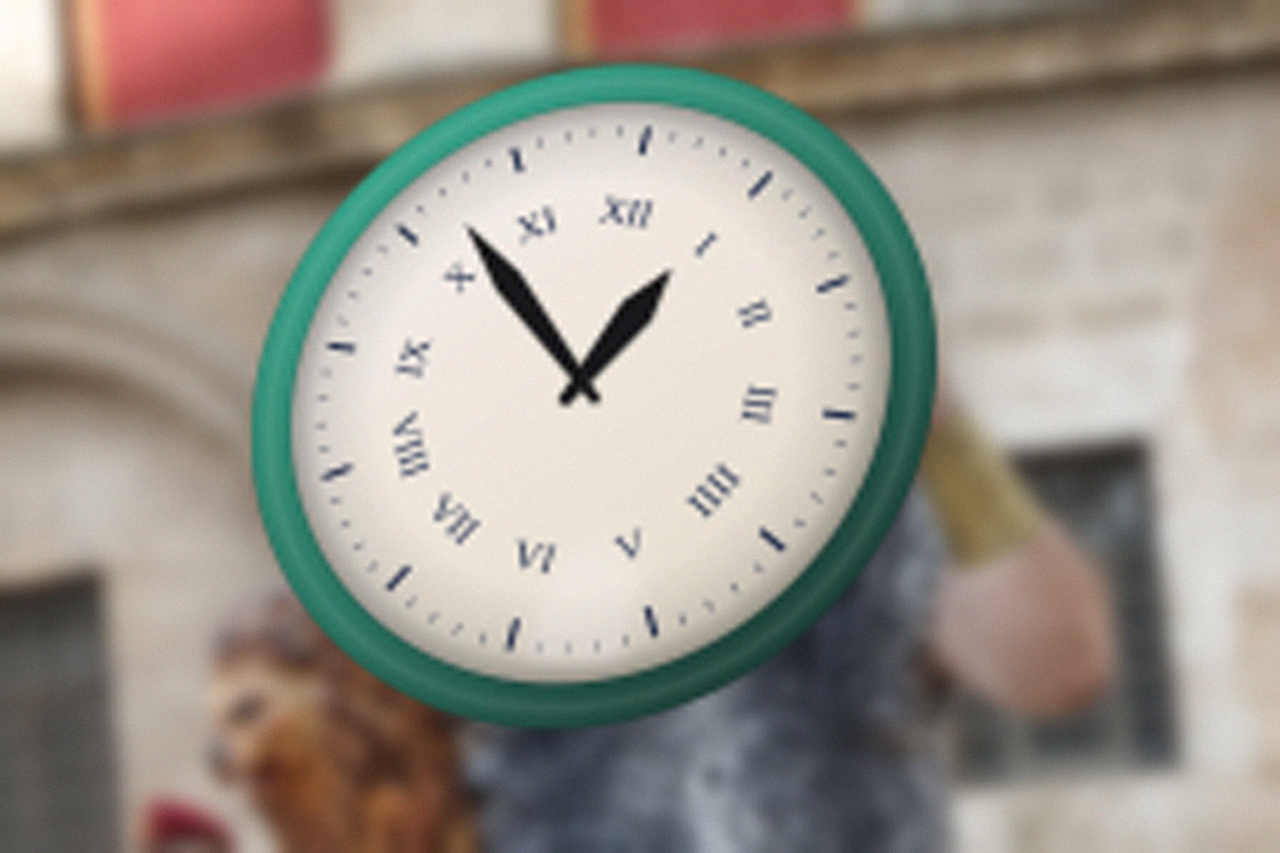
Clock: 12.52
